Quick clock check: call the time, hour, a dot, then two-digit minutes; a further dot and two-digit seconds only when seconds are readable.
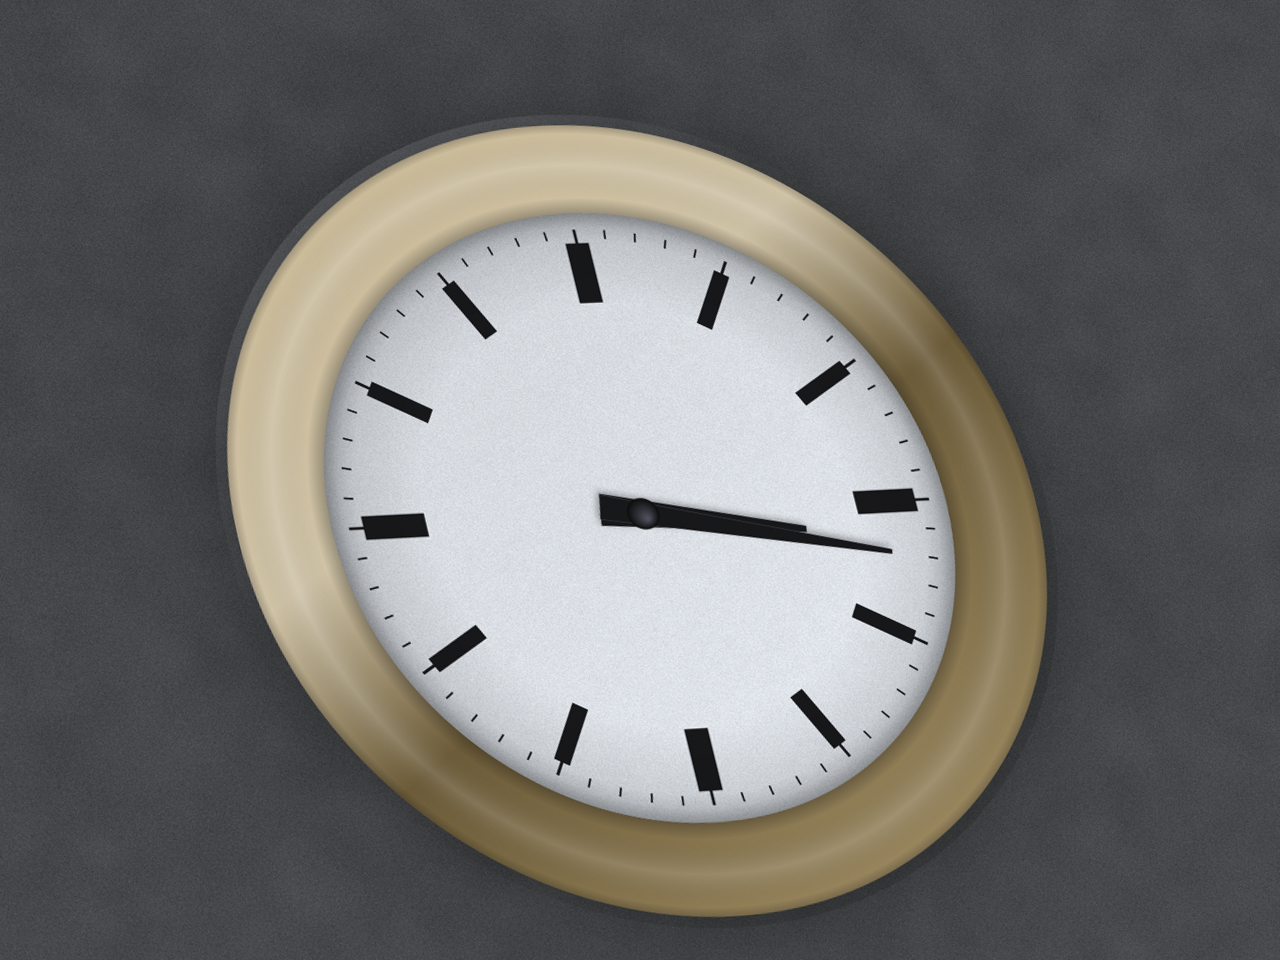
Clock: 3.17
